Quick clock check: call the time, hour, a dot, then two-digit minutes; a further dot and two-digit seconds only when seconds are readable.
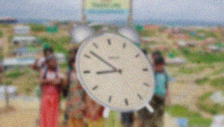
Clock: 8.52
